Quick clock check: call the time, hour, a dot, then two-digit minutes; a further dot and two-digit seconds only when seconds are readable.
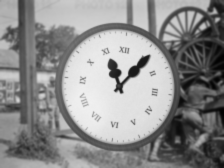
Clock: 11.06
